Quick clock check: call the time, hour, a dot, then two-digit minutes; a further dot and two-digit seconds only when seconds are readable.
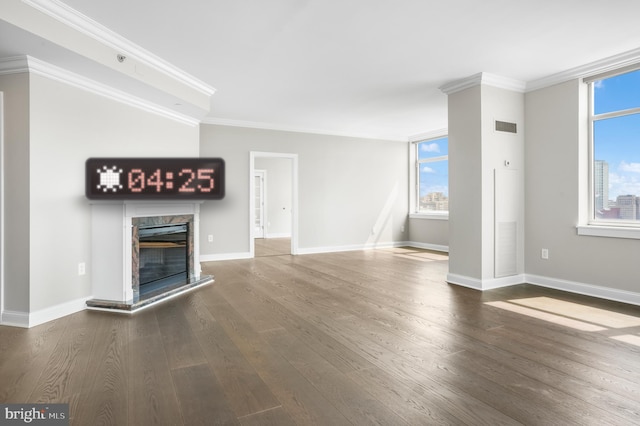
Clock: 4.25
